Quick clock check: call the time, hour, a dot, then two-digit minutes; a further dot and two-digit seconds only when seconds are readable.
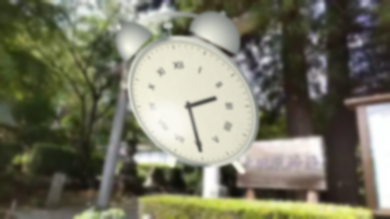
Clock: 2.30
